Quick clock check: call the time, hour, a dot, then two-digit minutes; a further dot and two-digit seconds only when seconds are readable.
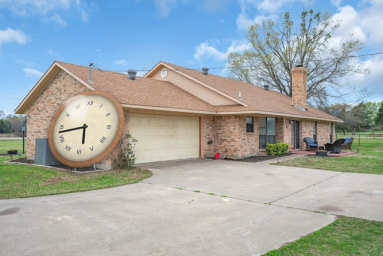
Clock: 5.43
